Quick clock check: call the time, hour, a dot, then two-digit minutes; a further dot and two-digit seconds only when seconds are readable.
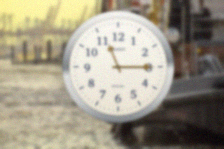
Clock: 11.15
